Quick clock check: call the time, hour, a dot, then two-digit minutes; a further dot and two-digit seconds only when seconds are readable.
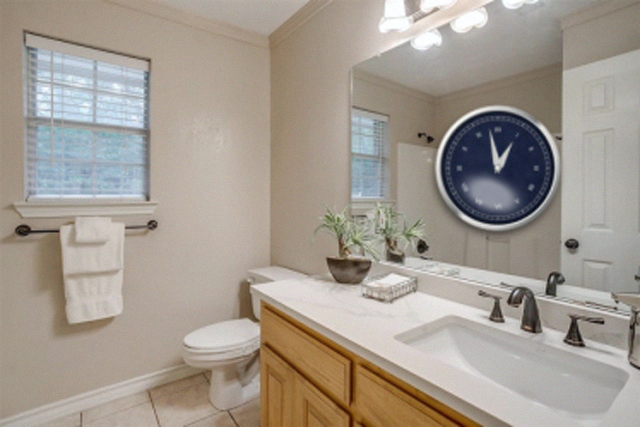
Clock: 12.58
